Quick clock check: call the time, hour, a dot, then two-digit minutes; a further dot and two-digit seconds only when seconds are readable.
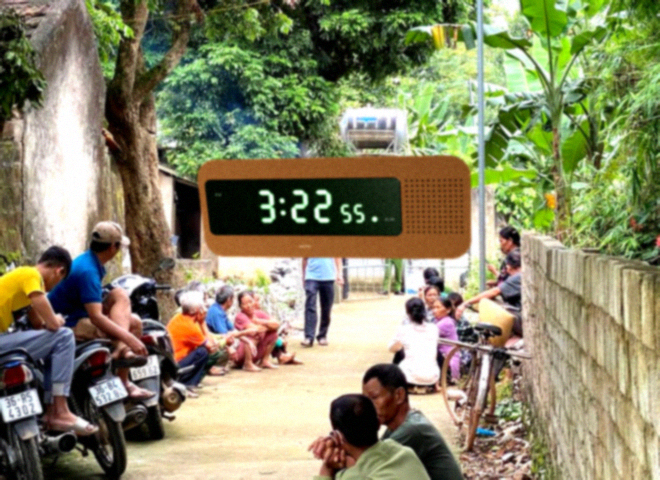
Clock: 3.22.55
